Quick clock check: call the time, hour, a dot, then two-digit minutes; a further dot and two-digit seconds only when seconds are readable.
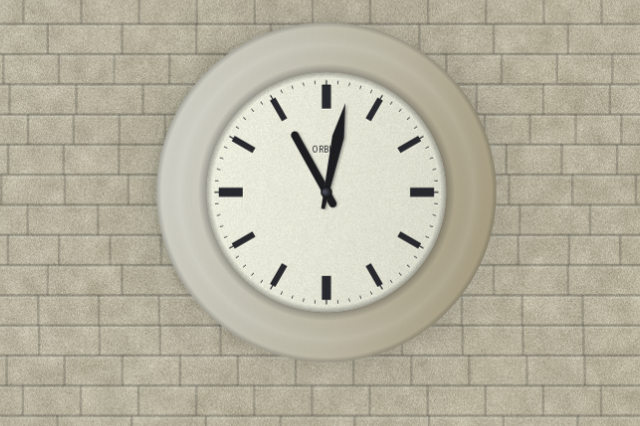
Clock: 11.02
